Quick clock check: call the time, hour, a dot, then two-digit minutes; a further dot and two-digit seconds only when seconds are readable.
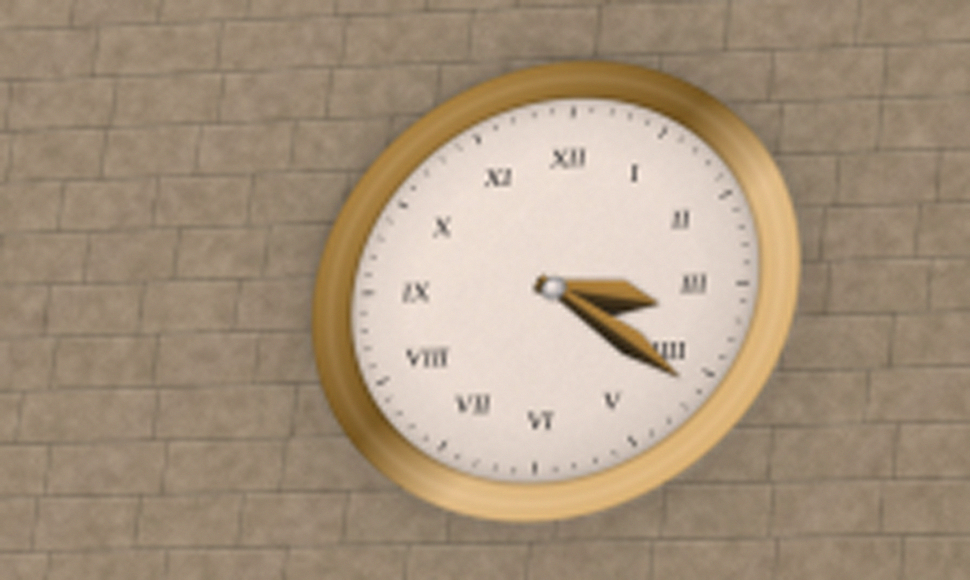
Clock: 3.21
